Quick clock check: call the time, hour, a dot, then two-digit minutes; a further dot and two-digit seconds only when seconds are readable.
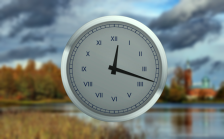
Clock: 12.18
